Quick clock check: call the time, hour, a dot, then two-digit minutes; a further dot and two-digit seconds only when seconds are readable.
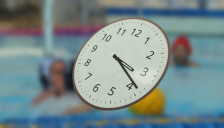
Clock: 3.19
